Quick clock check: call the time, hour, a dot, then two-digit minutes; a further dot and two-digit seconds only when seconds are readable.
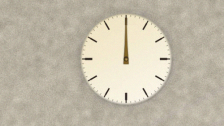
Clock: 12.00
